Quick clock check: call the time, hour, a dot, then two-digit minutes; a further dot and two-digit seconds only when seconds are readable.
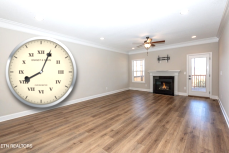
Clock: 8.04
